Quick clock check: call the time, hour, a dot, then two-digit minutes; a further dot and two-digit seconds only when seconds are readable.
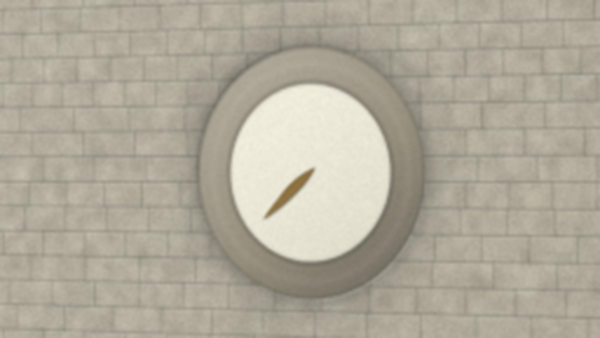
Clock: 7.38
